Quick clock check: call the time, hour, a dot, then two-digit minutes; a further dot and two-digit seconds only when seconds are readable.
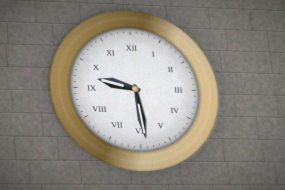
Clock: 9.29
